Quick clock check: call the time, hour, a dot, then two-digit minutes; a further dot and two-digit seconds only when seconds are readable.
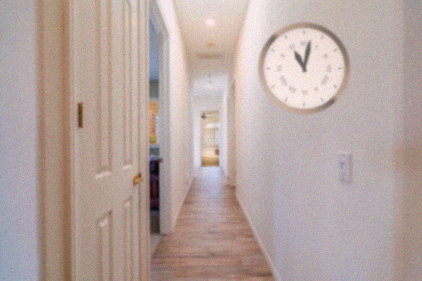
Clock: 11.02
